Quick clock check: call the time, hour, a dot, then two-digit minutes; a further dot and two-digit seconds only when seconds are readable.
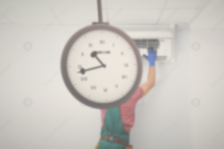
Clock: 10.43
